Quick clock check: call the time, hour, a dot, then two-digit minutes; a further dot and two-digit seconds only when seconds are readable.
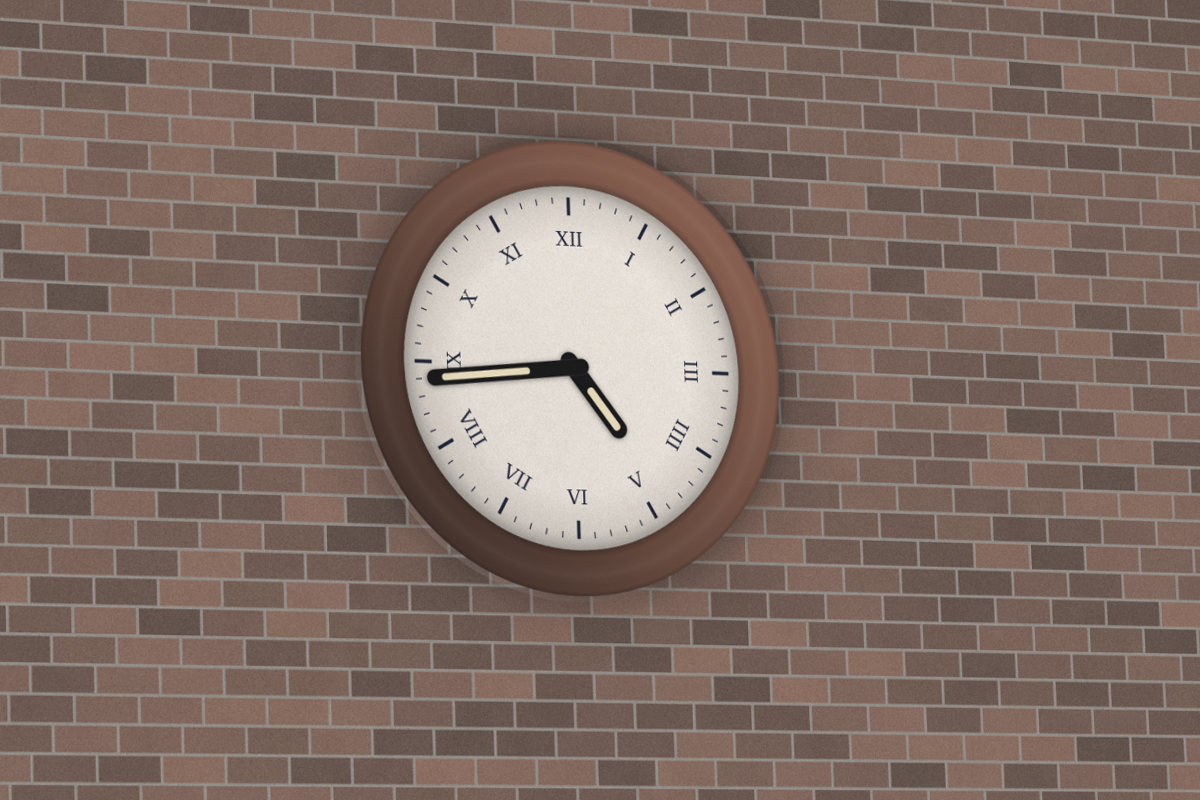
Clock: 4.44
